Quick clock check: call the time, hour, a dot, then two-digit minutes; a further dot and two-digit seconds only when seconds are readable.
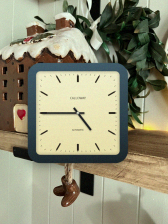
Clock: 4.45
